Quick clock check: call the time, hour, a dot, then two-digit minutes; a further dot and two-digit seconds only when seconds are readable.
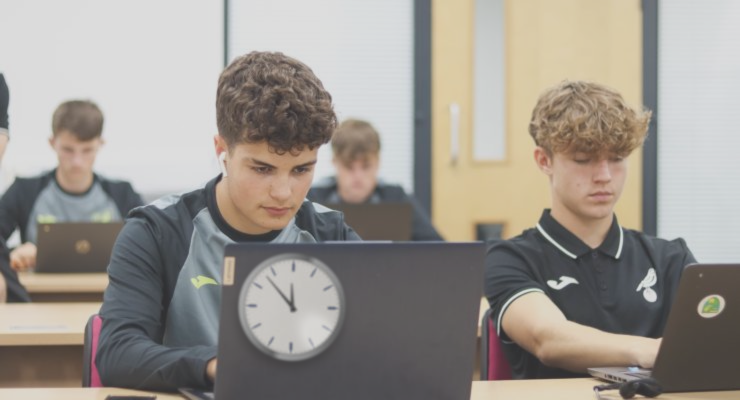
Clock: 11.53
